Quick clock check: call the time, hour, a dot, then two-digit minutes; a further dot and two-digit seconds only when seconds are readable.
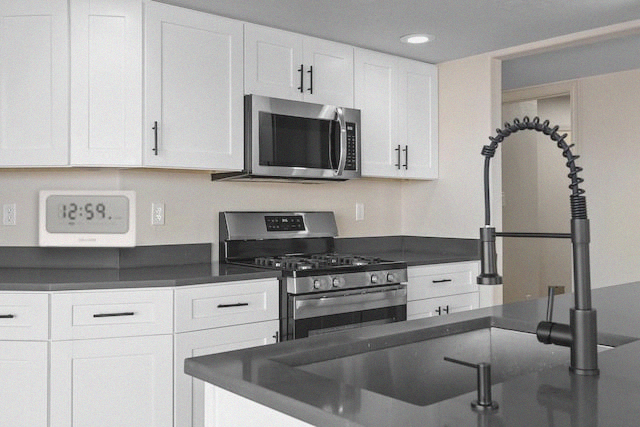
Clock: 12.59
